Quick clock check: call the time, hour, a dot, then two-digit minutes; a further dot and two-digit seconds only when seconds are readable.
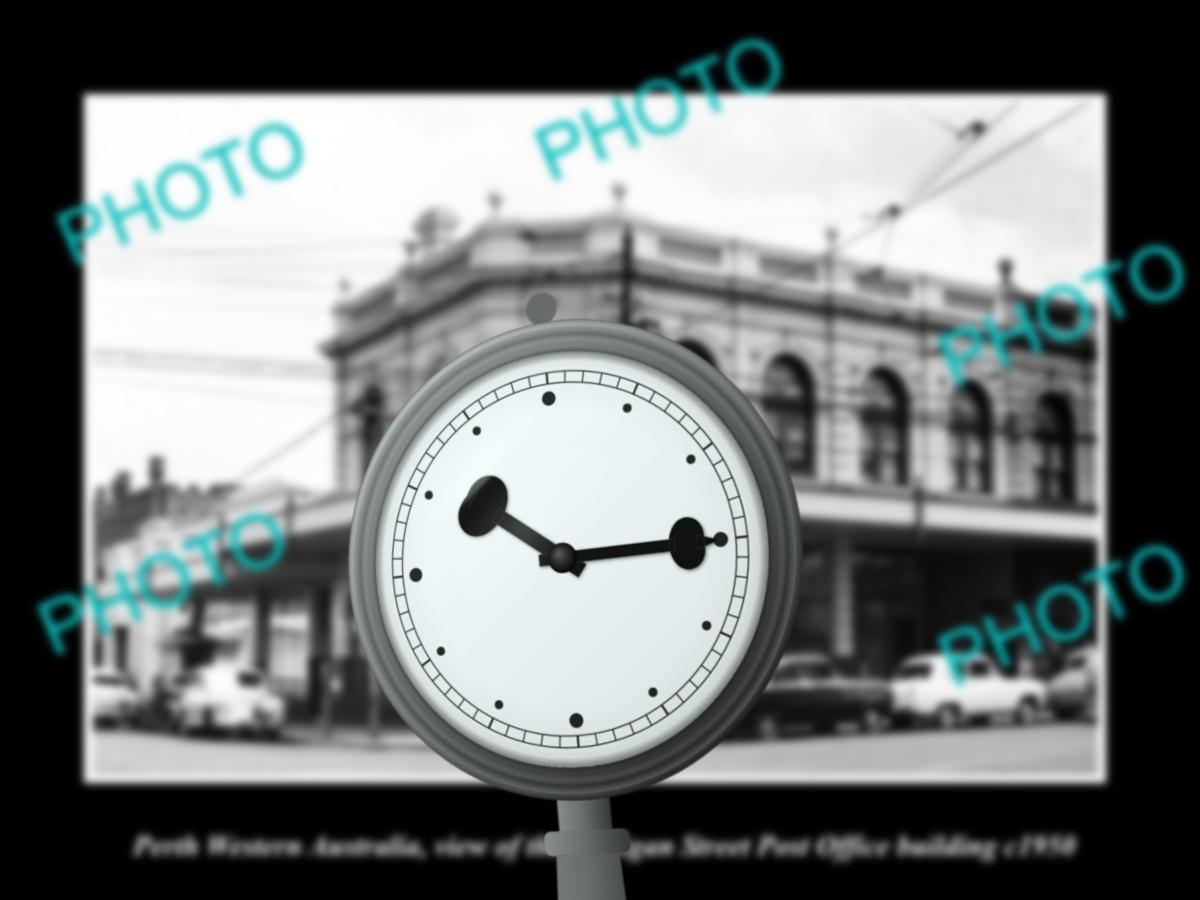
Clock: 10.15
